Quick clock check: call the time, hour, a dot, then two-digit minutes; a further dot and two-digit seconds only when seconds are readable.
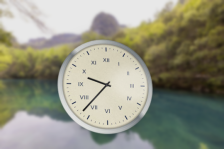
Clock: 9.37
